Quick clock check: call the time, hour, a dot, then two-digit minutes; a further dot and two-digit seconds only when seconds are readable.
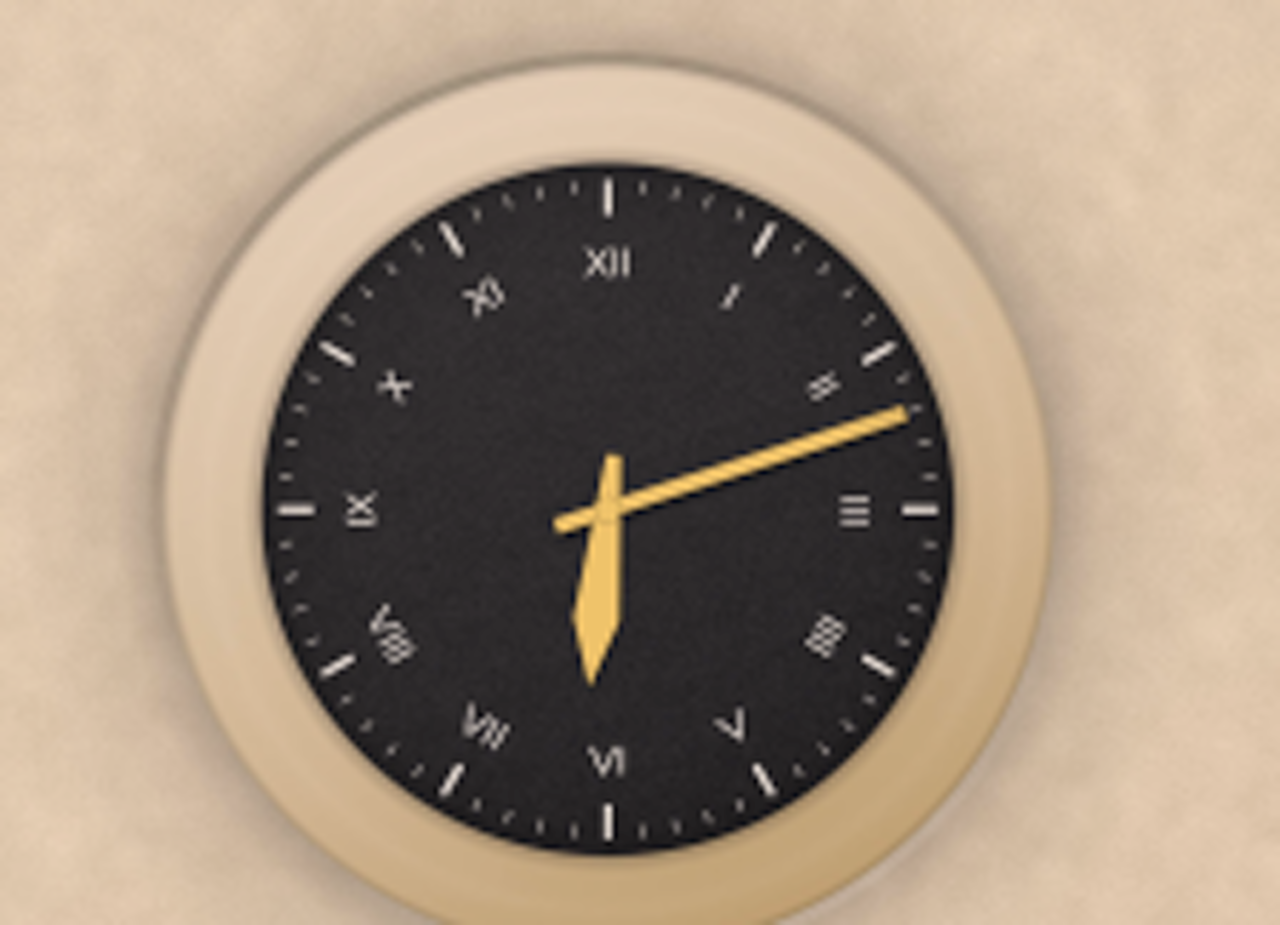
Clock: 6.12
